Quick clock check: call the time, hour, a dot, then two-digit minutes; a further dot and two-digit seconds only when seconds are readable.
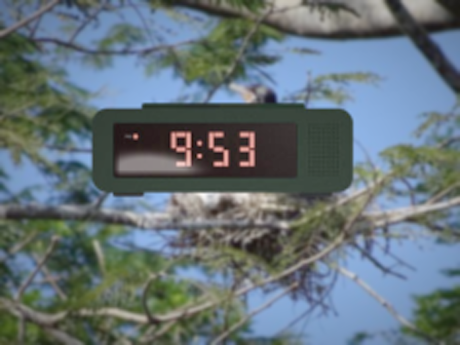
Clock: 9.53
